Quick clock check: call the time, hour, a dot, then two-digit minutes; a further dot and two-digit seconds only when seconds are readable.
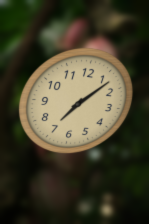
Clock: 7.07
